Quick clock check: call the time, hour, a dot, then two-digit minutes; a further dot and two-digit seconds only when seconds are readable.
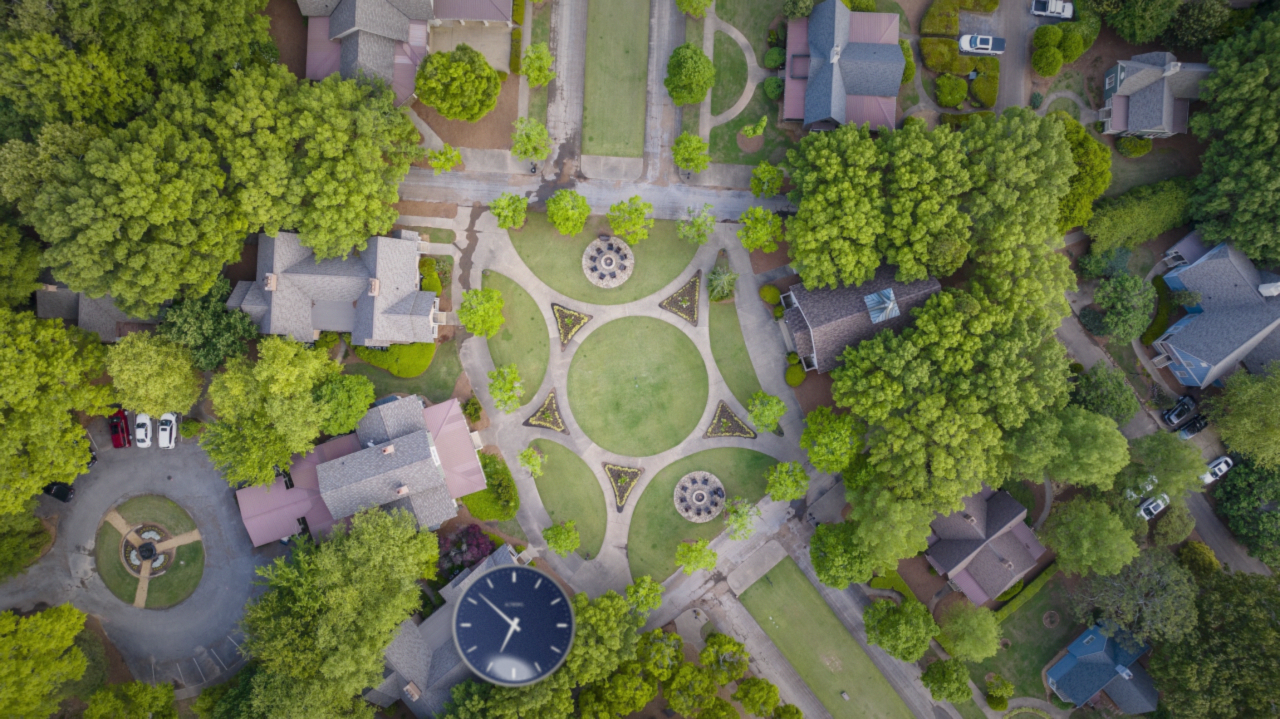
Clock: 6.52
